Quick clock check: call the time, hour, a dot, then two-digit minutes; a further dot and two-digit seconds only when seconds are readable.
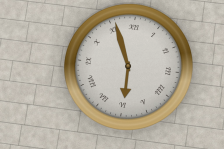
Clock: 5.56
